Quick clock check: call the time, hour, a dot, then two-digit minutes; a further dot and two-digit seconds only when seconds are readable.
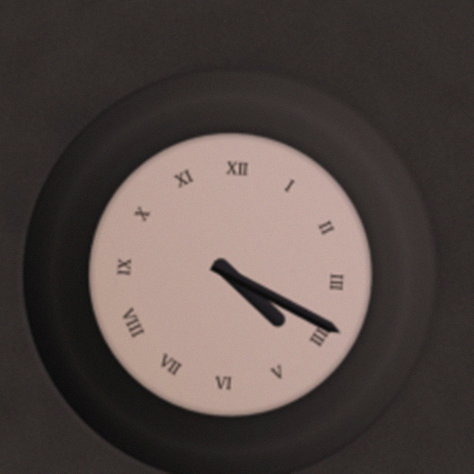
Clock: 4.19
